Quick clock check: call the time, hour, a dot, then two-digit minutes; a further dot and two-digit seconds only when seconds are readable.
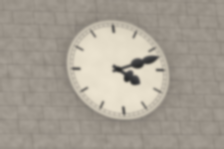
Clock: 4.12
